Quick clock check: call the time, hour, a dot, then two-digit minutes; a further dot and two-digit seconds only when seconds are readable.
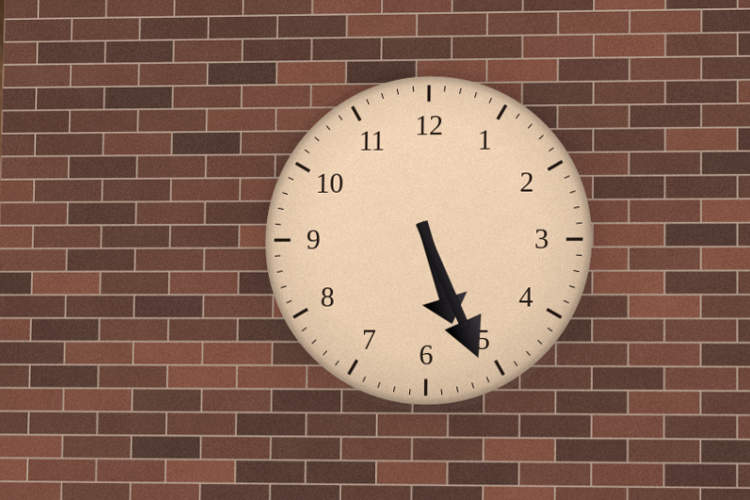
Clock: 5.26
